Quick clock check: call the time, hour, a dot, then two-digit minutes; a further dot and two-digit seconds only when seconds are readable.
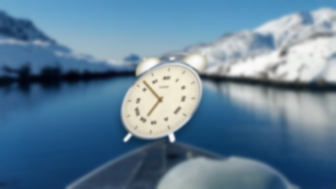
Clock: 6.52
